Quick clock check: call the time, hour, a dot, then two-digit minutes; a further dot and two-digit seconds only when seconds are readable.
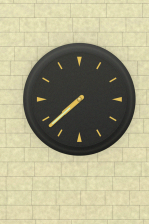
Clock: 7.38
